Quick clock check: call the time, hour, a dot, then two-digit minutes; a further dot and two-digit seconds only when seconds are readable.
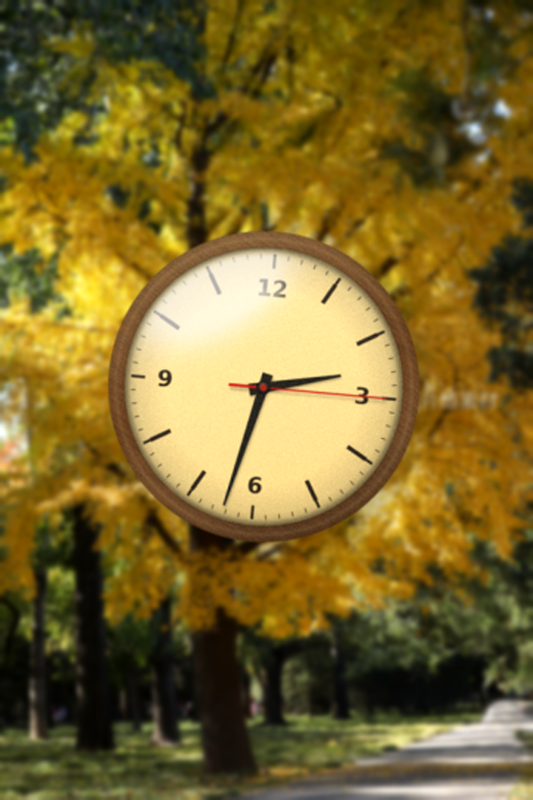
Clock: 2.32.15
